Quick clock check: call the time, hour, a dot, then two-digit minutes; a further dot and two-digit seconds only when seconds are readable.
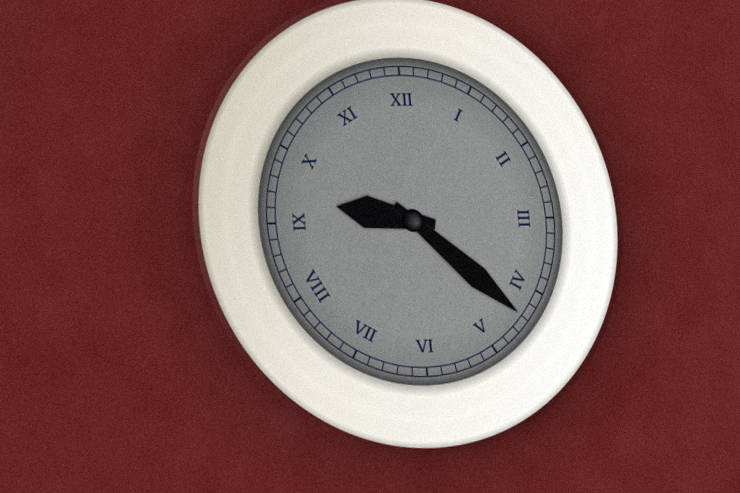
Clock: 9.22
